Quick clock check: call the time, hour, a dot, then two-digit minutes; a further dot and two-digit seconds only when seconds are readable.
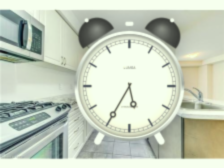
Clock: 5.35
